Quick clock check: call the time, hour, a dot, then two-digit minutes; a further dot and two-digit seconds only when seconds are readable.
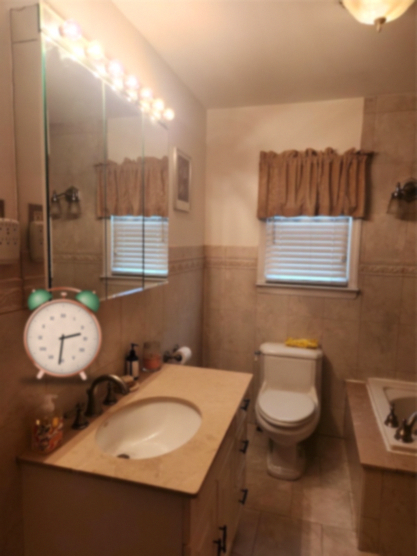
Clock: 2.31
